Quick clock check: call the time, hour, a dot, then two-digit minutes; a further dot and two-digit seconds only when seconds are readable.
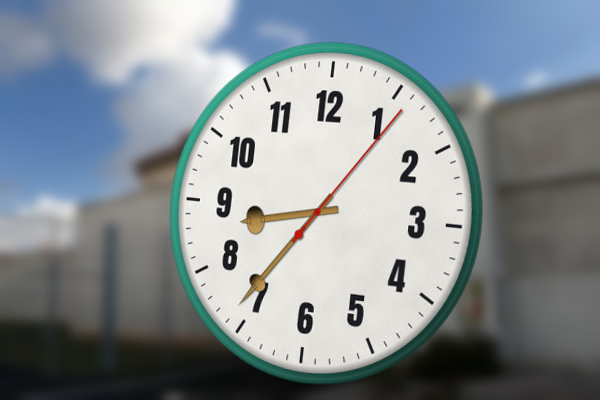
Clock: 8.36.06
